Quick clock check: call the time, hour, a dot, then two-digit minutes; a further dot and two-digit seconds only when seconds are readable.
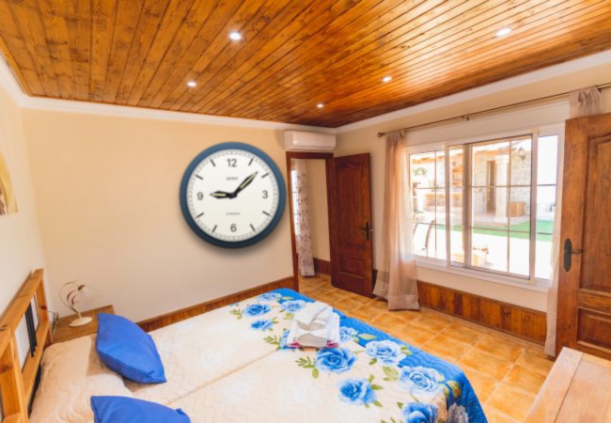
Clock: 9.08
